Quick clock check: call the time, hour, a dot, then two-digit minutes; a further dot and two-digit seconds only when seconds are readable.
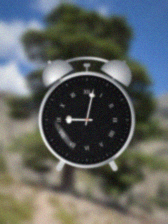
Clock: 9.02
